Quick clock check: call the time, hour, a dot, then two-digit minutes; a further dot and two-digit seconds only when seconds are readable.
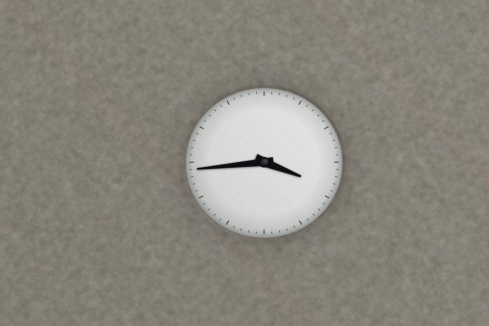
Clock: 3.44
